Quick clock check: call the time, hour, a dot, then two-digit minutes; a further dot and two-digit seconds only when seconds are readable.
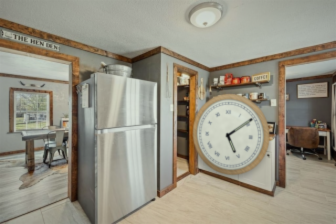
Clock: 5.09
